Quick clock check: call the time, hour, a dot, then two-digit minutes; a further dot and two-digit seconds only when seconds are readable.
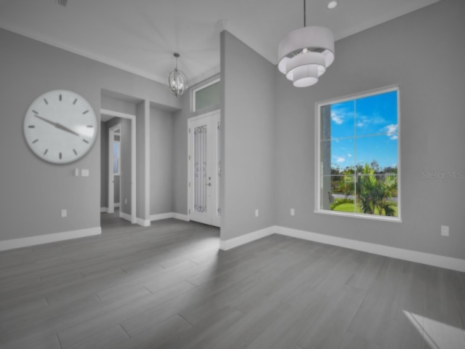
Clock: 3.49
